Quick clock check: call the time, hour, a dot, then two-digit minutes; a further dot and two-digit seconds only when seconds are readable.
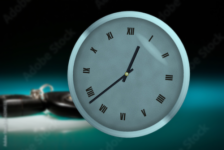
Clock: 12.38
